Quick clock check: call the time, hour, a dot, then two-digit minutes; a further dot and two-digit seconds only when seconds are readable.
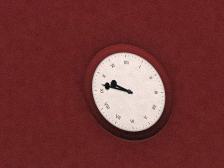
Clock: 9.47
